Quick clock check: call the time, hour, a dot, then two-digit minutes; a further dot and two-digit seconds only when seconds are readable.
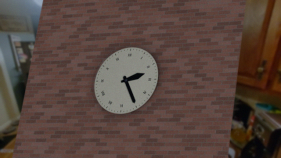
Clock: 2.25
